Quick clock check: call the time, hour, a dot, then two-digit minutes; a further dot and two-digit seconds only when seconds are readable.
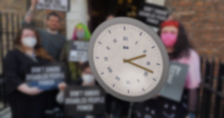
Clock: 2.18
